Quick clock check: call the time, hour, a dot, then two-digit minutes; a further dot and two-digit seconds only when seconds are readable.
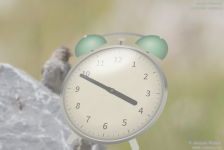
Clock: 3.49
